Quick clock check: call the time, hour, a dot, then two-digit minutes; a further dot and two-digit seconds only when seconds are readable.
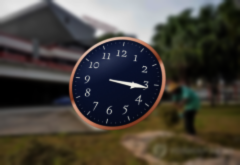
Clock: 3.16
